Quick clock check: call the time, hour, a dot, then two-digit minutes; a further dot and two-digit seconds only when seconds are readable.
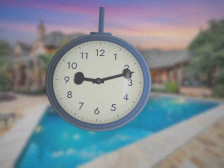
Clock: 9.12
